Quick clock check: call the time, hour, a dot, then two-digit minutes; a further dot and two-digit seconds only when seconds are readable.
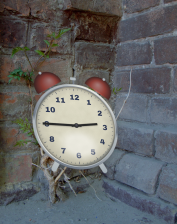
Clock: 2.45
